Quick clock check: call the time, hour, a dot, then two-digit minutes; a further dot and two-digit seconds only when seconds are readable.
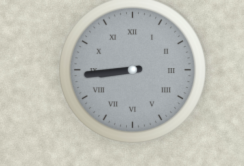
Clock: 8.44
